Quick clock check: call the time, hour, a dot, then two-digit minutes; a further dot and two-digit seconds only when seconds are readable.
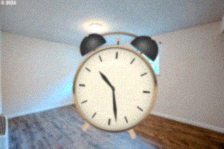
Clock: 10.28
